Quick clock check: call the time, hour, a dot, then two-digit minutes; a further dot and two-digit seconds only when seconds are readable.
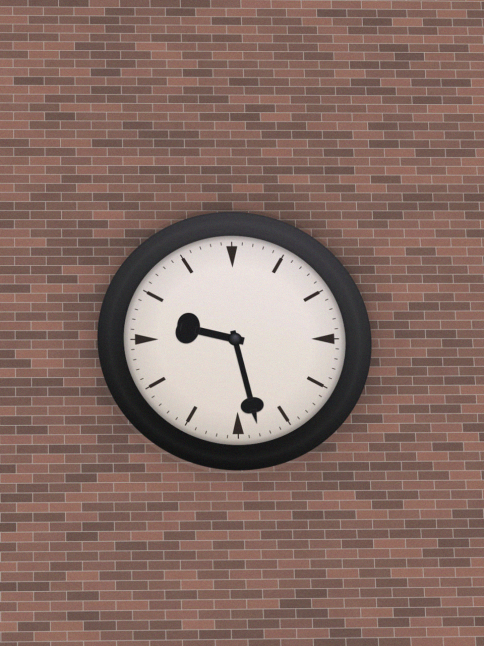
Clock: 9.28
